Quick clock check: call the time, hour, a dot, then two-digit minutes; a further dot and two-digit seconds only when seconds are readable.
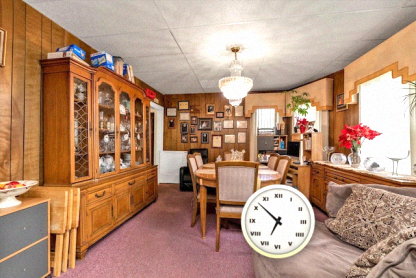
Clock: 6.52
